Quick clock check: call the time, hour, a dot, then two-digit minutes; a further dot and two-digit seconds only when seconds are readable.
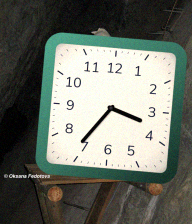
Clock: 3.36
